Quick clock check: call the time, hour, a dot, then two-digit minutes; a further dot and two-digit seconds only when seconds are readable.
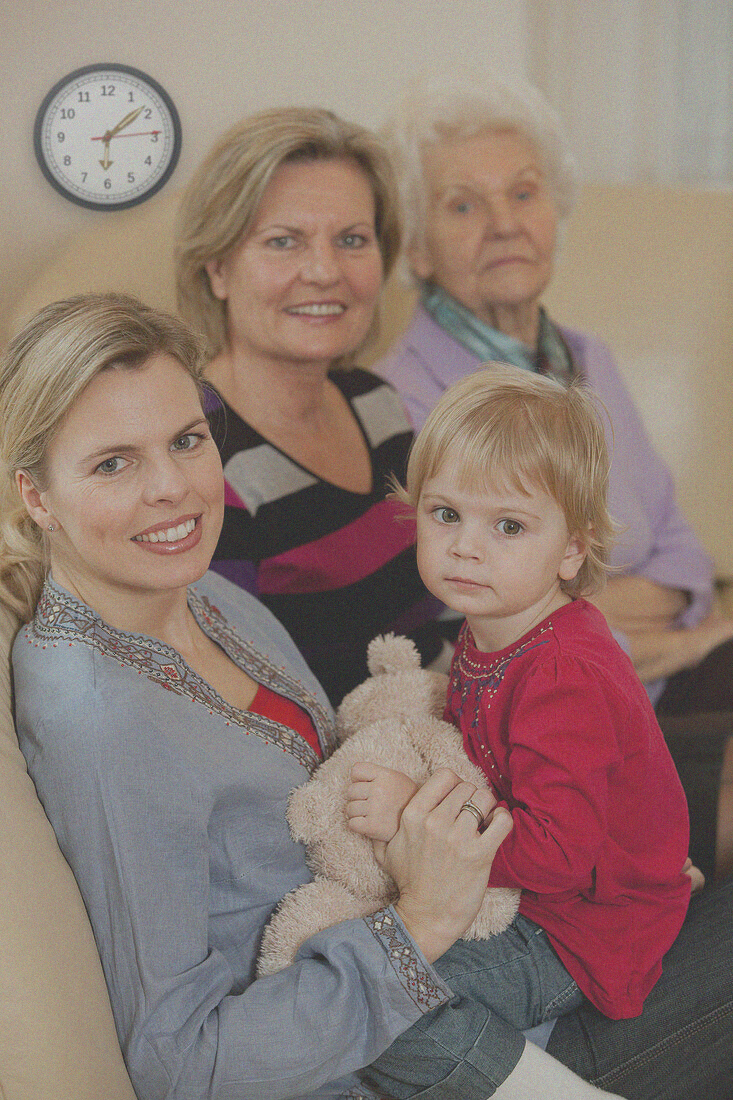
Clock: 6.08.14
